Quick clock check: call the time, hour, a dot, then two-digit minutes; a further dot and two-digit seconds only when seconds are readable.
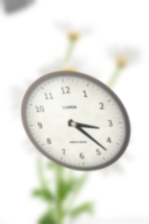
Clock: 3.23
